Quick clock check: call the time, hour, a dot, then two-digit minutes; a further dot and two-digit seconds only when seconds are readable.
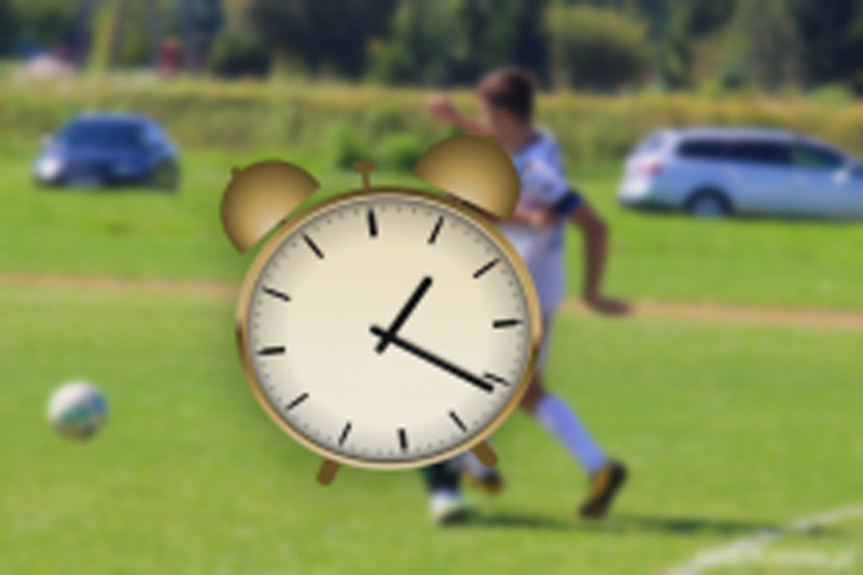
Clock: 1.21
